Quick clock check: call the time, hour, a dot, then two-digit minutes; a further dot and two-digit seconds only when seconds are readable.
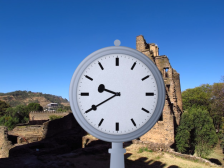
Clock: 9.40
